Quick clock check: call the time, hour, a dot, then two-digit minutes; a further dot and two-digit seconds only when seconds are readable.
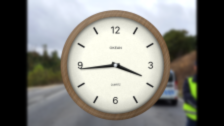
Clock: 3.44
